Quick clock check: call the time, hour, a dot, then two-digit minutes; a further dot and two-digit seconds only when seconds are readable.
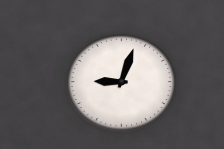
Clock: 9.03
